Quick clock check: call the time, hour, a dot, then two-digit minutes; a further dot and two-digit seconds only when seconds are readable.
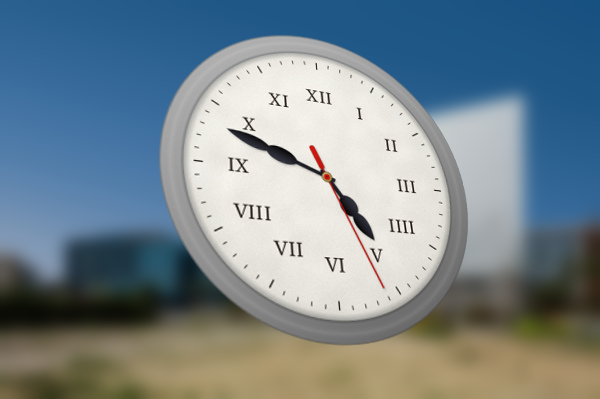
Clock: 4.48.26
